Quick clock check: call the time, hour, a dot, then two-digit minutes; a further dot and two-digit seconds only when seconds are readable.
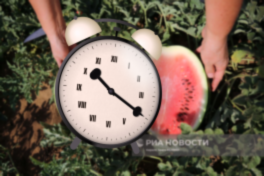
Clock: 10.20
